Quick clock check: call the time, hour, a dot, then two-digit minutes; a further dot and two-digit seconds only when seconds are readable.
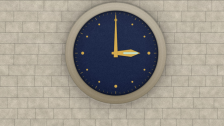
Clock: 3.00
